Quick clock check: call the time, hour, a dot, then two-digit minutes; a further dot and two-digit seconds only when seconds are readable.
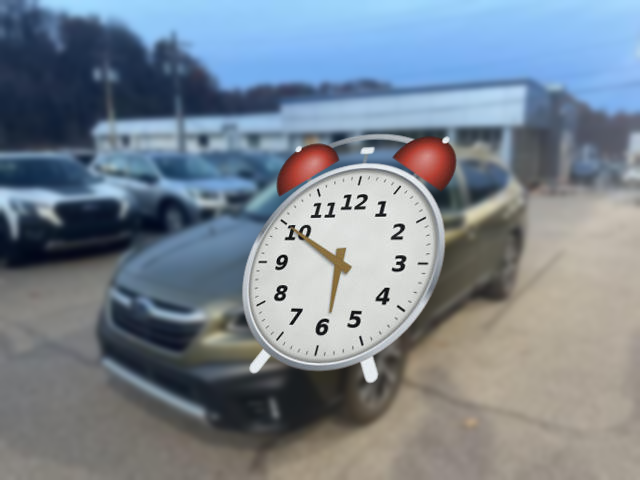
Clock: 5.50
